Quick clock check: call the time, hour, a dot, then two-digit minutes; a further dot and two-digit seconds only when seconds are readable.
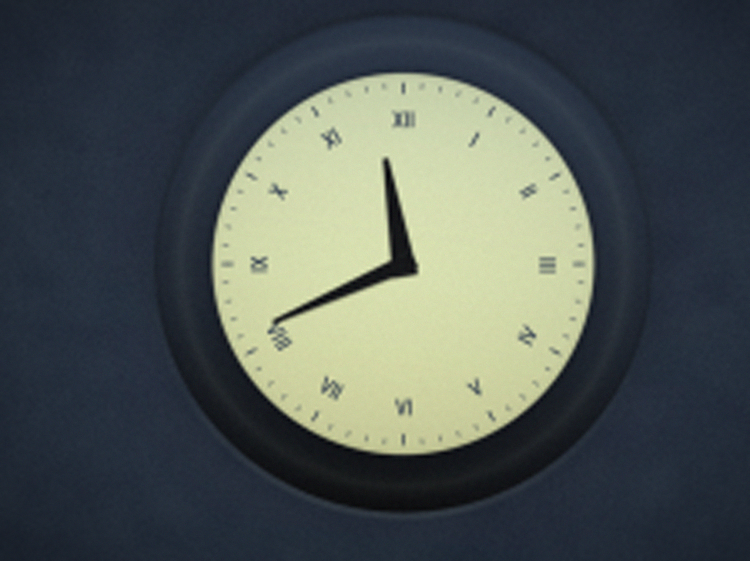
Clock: 11.41
